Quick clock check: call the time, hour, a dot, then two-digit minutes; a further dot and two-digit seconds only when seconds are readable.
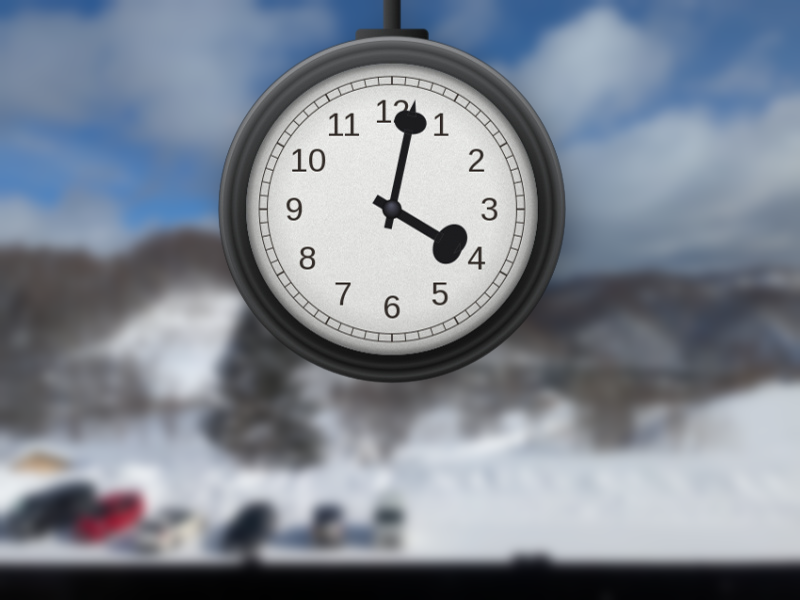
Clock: 4.02
